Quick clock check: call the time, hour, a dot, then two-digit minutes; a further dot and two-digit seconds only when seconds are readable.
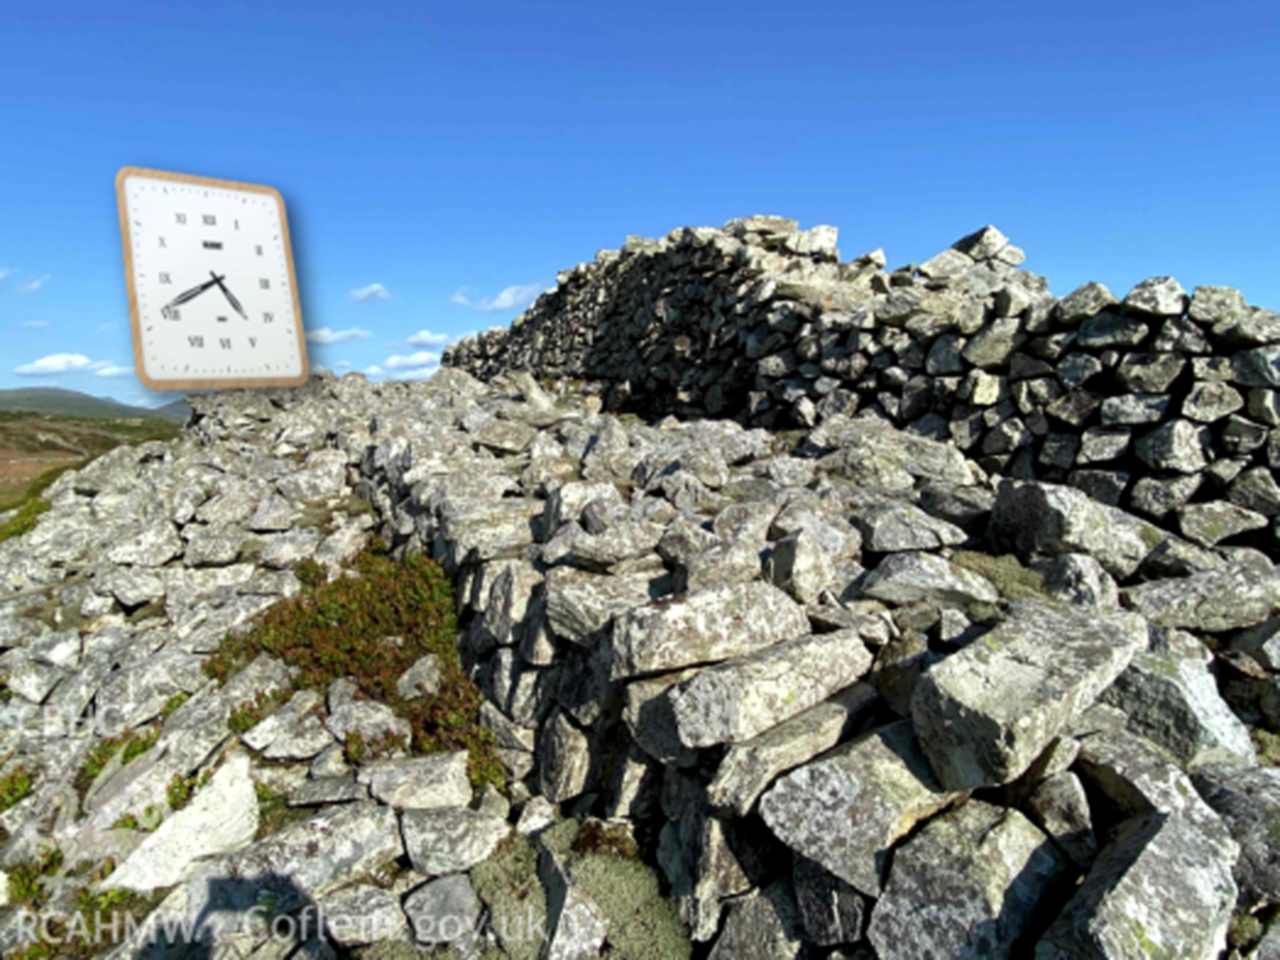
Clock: 4.41
